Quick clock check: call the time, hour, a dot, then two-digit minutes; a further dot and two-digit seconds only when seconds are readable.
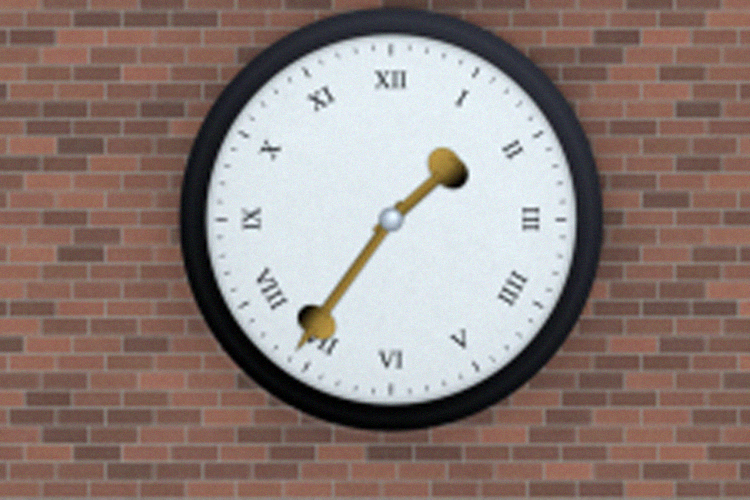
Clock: 1.36
